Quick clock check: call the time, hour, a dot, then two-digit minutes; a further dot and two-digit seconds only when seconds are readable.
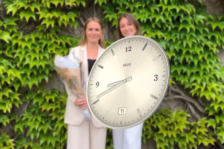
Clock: 8.41
